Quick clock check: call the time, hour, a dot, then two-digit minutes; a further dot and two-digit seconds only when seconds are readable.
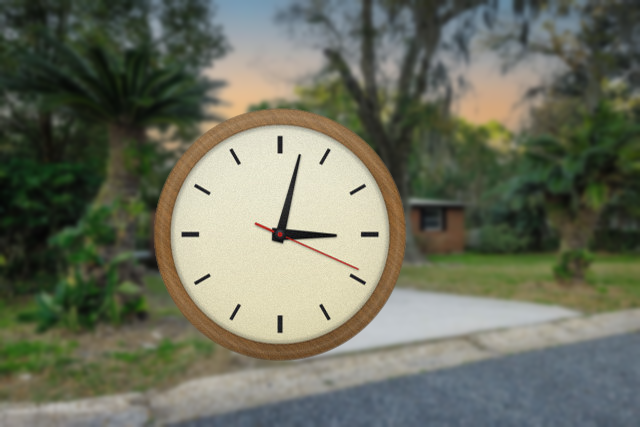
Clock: 3.02.19
